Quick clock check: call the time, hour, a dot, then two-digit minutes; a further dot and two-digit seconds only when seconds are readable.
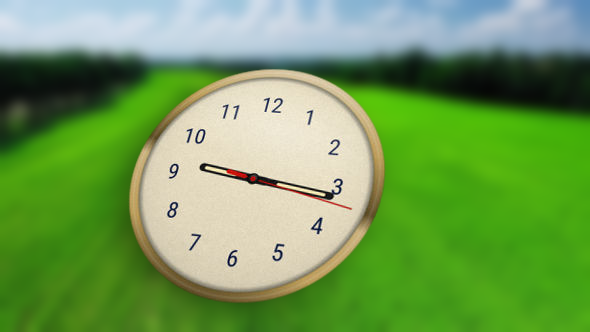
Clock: 9.16.17
